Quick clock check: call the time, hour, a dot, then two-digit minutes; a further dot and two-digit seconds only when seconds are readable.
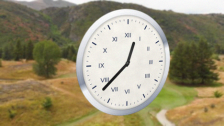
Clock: 12.38
